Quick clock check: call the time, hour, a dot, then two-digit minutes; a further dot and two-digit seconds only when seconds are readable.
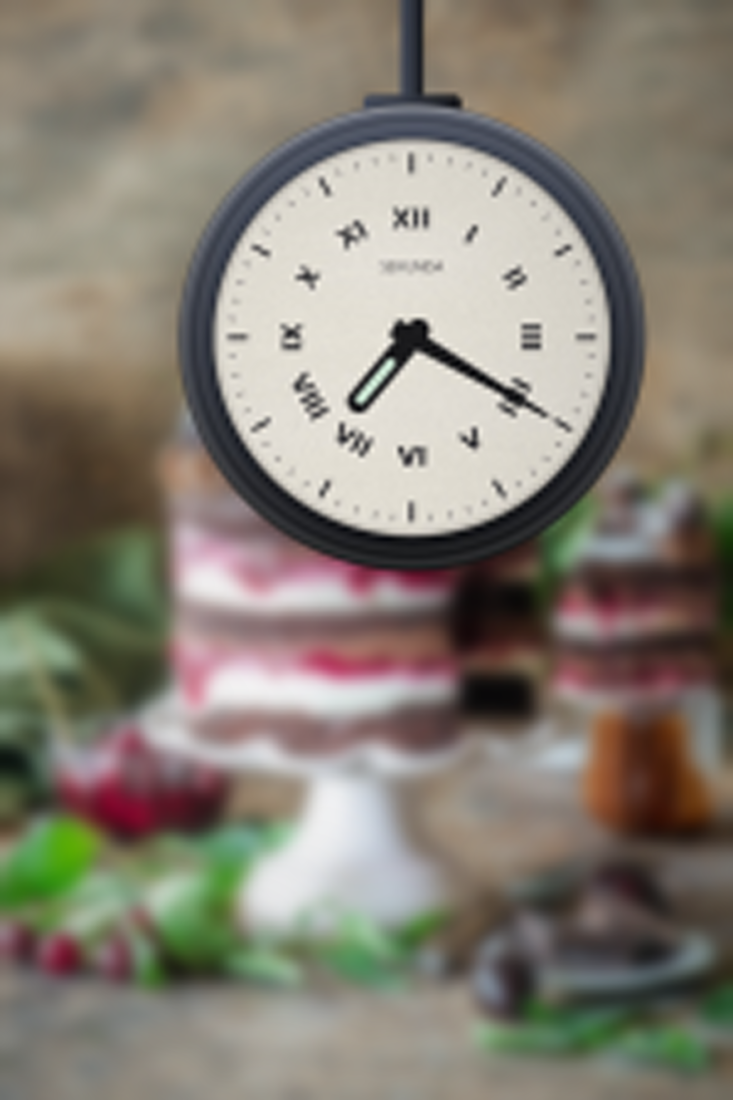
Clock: 7.20
